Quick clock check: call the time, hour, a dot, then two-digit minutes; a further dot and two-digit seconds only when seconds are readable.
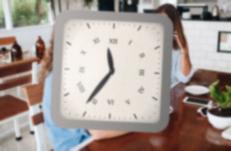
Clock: 11.36
